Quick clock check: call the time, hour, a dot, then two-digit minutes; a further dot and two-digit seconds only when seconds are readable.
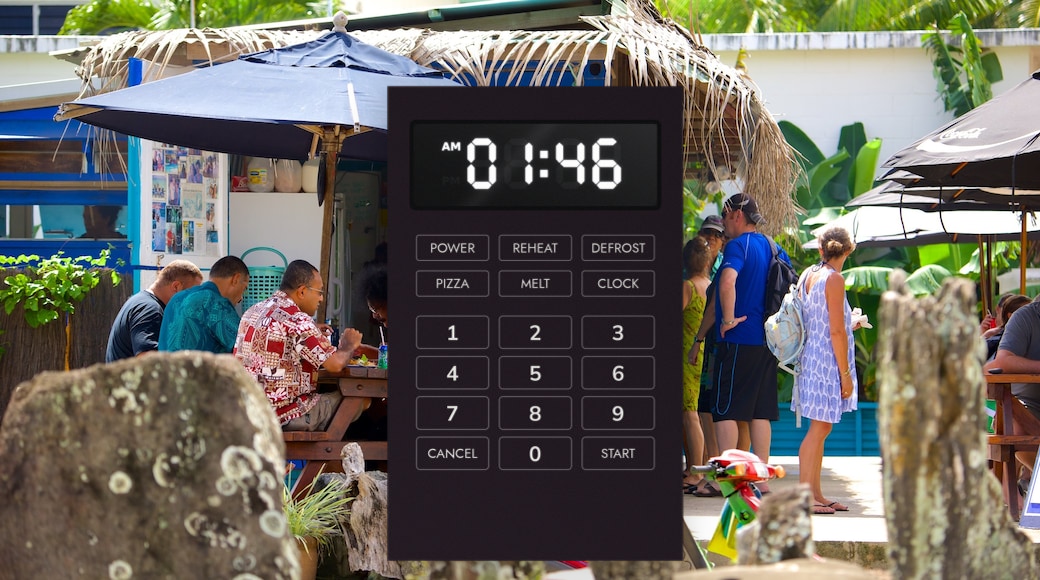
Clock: 1.46
